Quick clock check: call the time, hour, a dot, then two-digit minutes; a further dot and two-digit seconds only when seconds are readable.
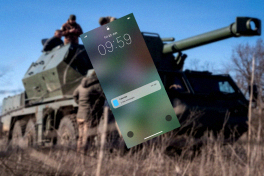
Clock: 9.59
